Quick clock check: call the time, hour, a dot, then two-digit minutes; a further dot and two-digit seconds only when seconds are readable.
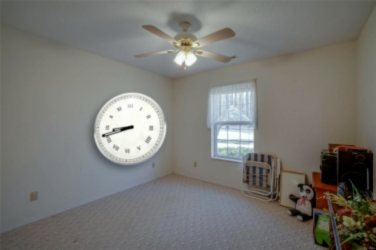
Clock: 8.42
